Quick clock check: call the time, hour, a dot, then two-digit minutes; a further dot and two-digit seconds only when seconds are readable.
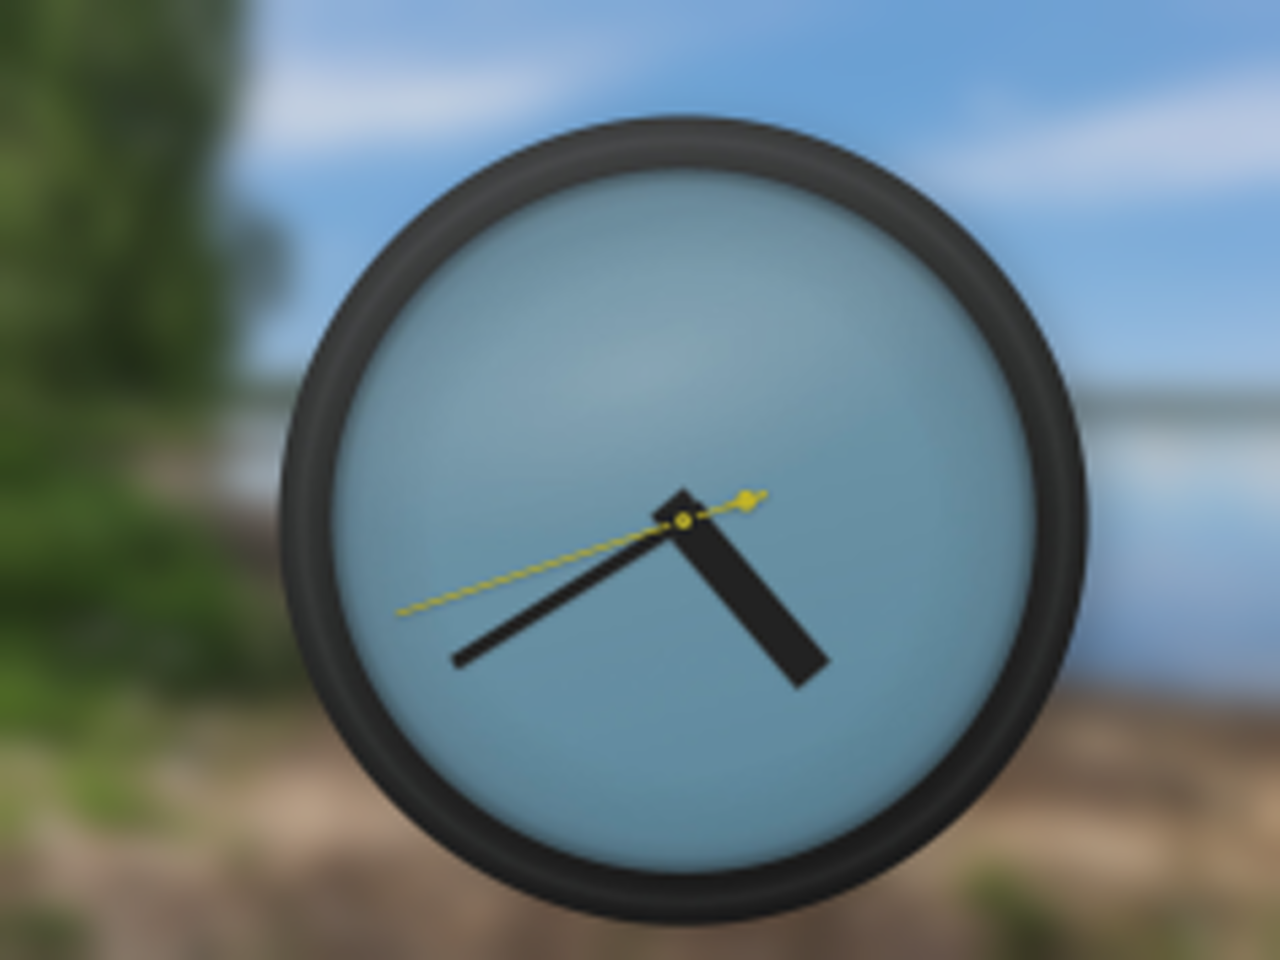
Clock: 4.39.42
